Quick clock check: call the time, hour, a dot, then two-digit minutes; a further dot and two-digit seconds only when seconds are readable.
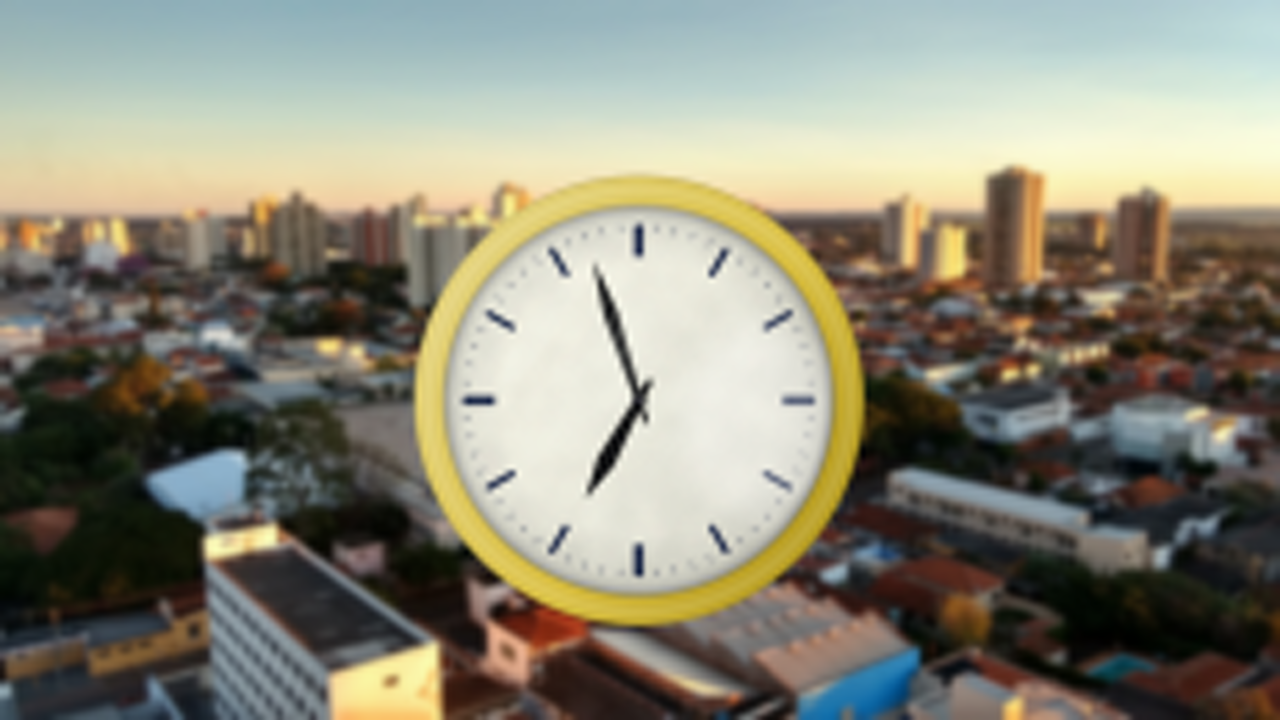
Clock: 6.57
